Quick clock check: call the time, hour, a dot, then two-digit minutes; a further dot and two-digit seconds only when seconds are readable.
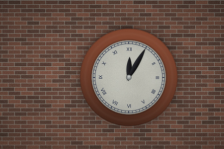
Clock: 12.05
